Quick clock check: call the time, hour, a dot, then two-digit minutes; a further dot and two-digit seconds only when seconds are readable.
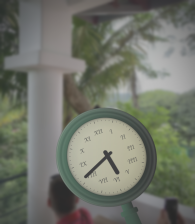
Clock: 5.41
